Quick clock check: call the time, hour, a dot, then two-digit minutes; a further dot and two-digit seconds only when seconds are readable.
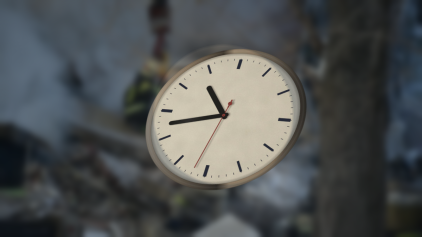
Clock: 10.42.32
